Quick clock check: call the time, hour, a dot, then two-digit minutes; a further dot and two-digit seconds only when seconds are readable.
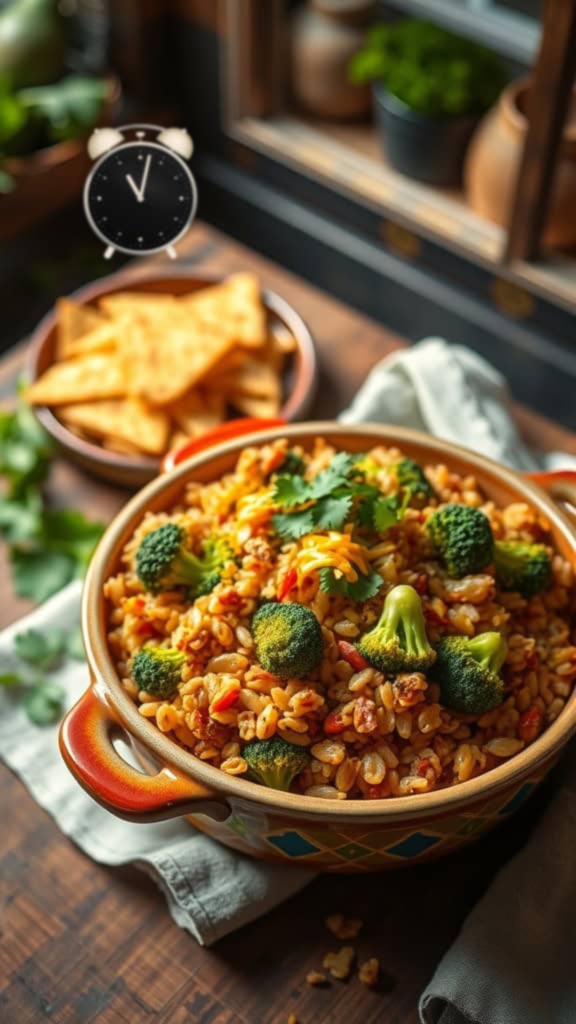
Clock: 11.02
